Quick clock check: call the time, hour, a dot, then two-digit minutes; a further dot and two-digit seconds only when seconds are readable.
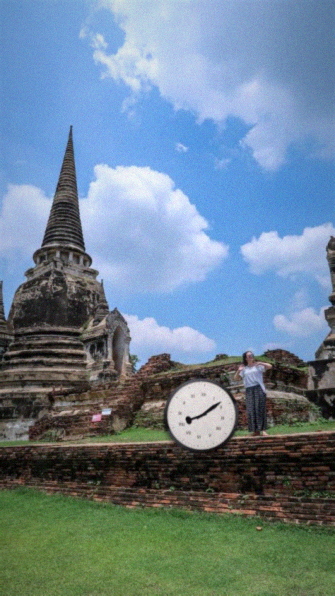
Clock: 8.08
